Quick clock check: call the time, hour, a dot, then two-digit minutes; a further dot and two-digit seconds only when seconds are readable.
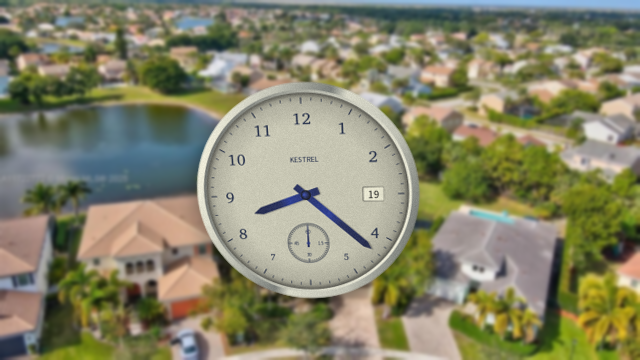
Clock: 8.22
